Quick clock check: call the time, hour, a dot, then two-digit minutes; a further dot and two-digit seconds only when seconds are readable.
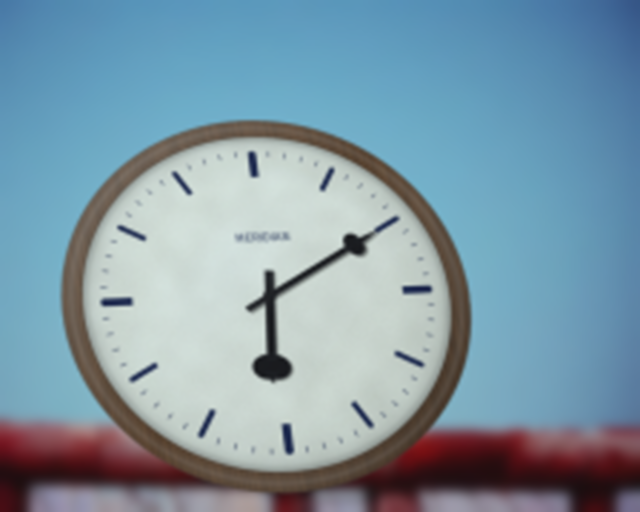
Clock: 6.10
